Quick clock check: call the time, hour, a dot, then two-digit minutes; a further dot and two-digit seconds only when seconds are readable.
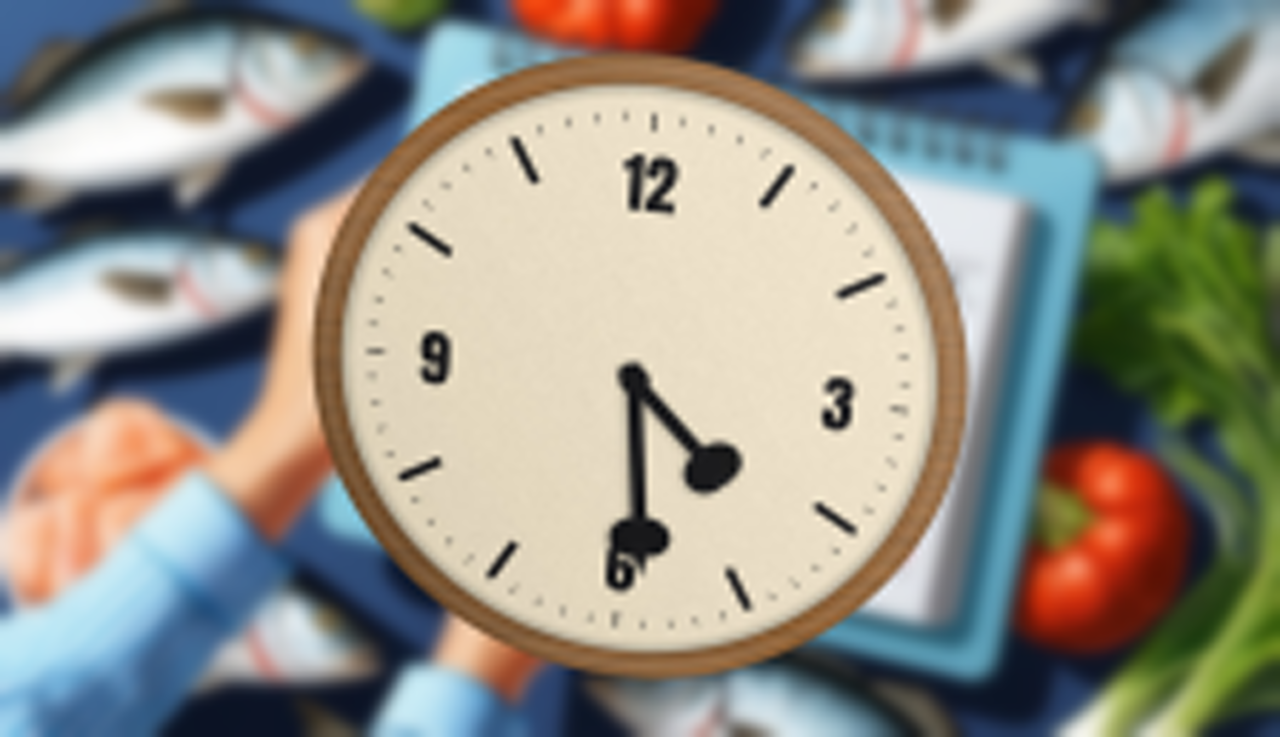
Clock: 4.29
